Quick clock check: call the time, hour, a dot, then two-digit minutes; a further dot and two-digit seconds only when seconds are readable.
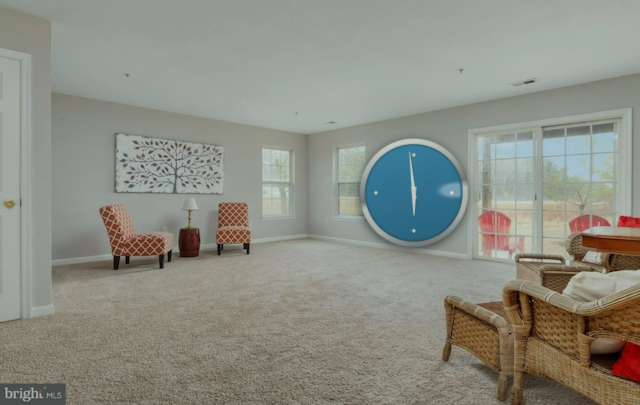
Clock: 5.59
